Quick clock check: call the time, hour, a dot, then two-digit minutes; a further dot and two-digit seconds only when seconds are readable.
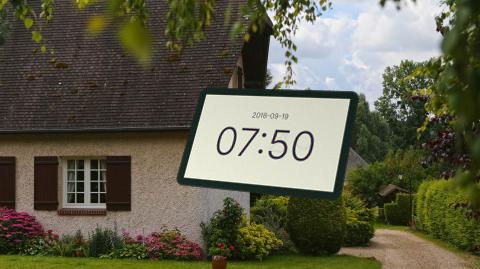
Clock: 7.50
